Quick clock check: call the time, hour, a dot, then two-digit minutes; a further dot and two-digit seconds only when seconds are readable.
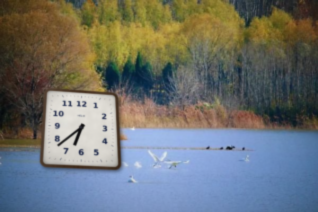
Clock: 6.38
